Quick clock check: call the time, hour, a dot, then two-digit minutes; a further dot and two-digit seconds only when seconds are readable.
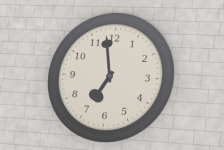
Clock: 6.58
